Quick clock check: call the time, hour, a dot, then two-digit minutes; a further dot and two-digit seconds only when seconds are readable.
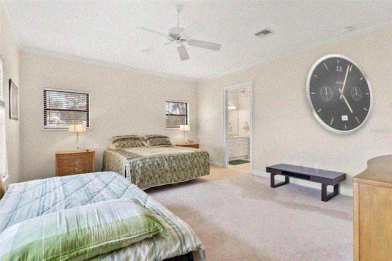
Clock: 5.04
